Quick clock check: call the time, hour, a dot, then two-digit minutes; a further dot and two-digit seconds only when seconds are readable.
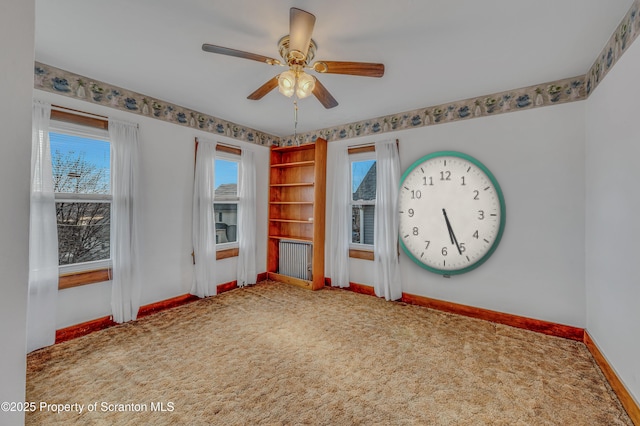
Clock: 5.26
